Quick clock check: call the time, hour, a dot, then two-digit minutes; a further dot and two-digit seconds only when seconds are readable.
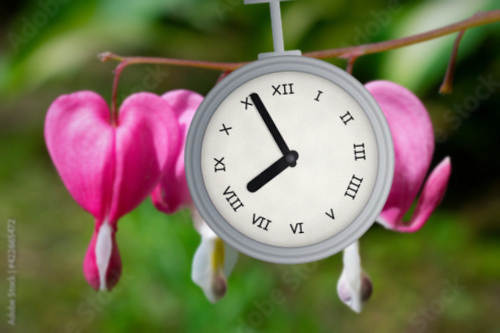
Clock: 7.56
